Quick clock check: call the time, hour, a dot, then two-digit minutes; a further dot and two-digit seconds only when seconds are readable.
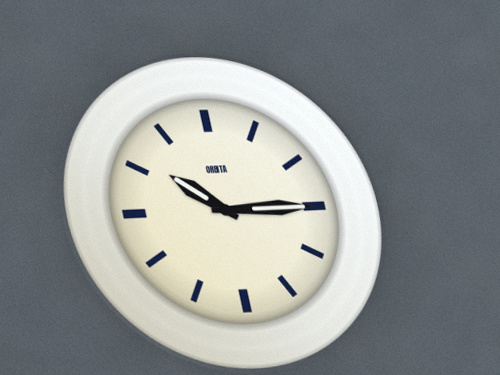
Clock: 10.15
